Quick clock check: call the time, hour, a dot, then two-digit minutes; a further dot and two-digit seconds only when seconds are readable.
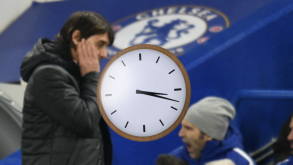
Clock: 3.18
